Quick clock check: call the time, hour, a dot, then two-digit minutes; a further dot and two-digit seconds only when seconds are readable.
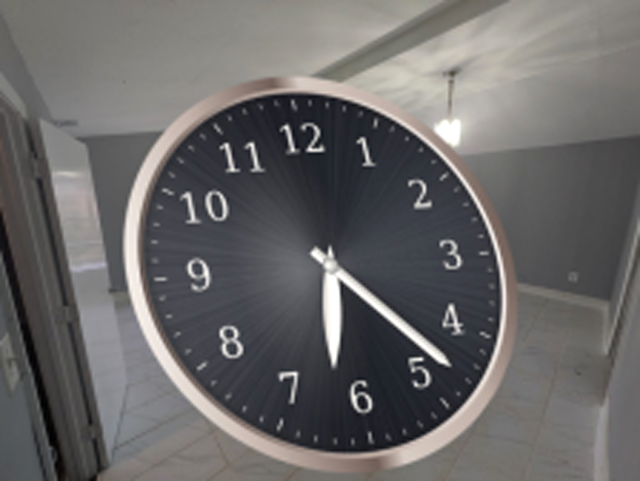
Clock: 6.23
